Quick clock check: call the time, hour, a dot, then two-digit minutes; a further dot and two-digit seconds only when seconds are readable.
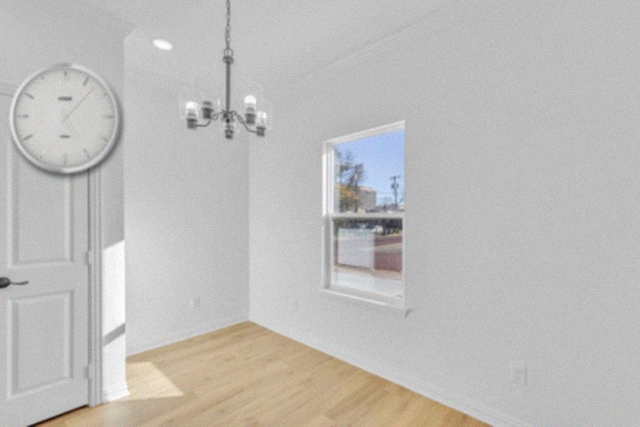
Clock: 5.07
